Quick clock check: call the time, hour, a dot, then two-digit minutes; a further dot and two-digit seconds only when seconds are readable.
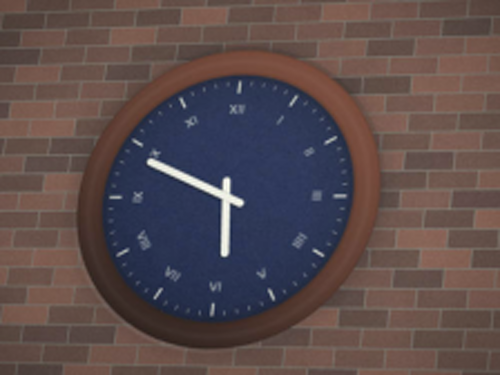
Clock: 5.49
